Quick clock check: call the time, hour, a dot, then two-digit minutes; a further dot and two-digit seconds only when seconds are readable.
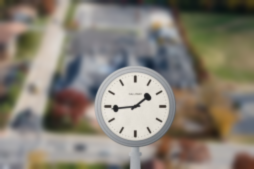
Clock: 1.44
